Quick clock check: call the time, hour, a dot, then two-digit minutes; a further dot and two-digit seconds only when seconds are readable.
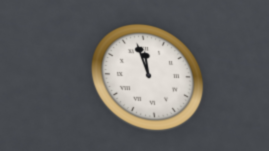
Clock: 11.58
